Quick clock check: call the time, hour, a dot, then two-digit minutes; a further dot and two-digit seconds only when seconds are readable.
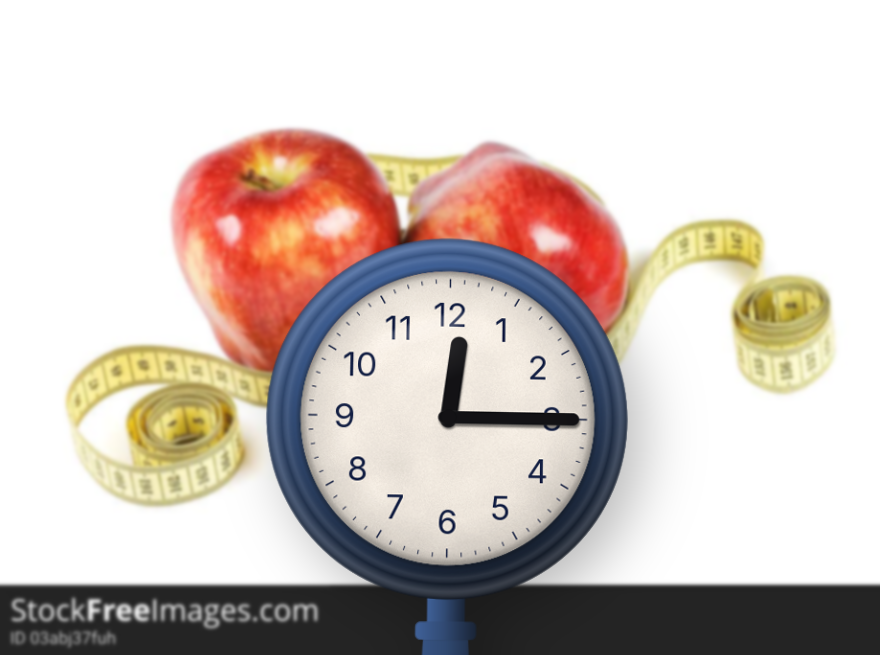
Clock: 12.15
